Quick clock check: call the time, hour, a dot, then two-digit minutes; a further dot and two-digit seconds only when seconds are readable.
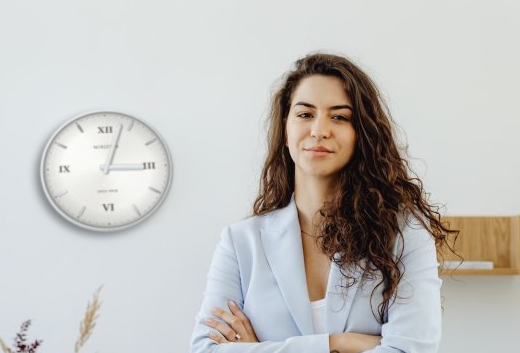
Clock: 3.03
